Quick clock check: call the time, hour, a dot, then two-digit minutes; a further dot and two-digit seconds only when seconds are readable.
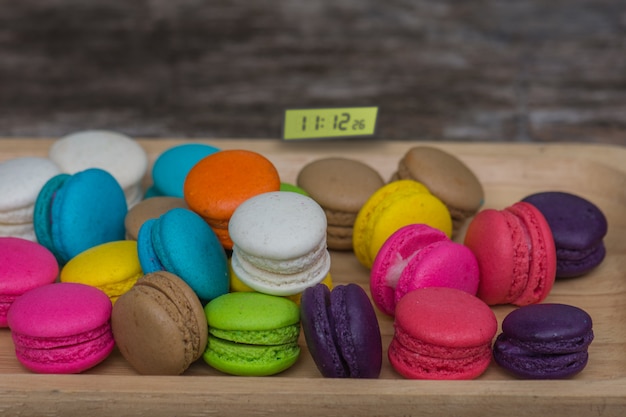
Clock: 11.12
